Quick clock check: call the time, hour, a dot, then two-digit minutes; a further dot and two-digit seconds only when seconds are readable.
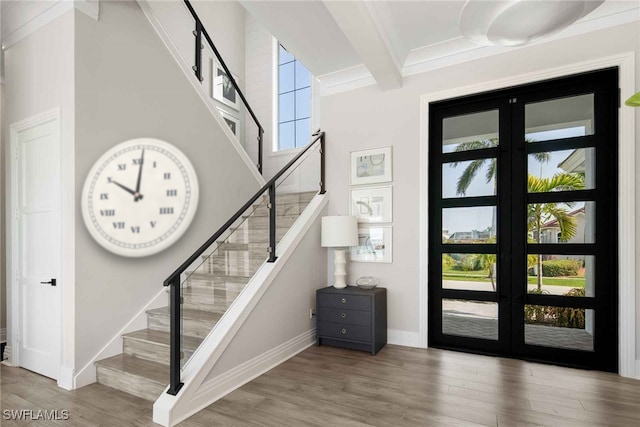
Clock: 10.01
